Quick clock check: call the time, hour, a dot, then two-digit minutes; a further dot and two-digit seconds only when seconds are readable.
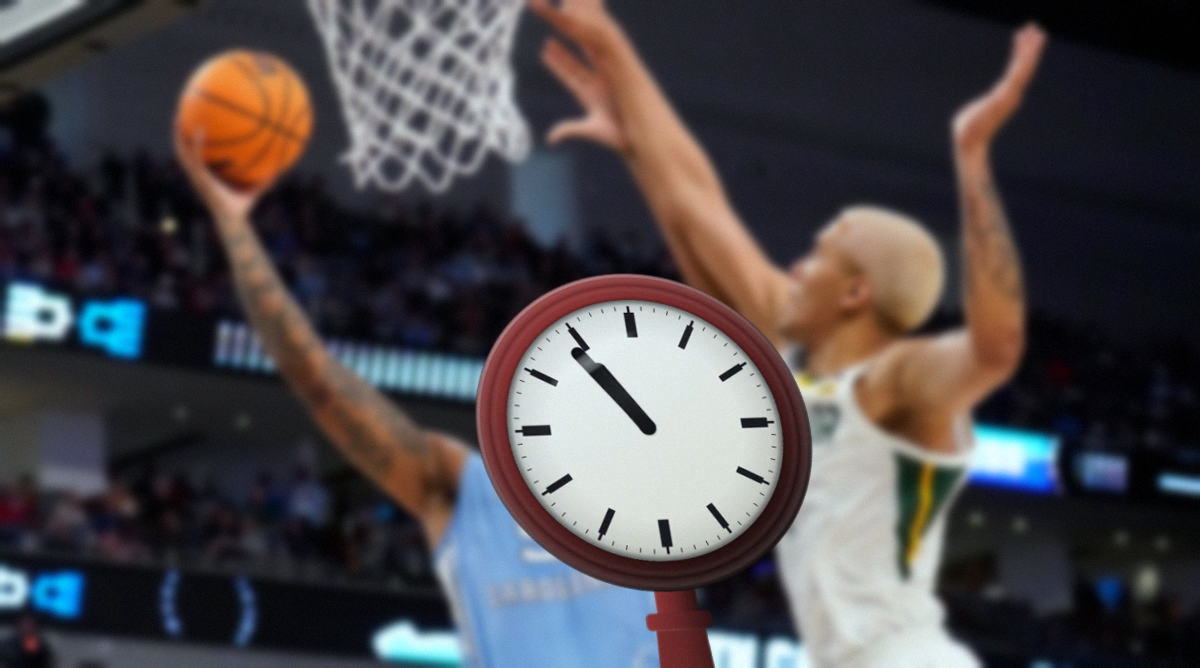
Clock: 10.54
